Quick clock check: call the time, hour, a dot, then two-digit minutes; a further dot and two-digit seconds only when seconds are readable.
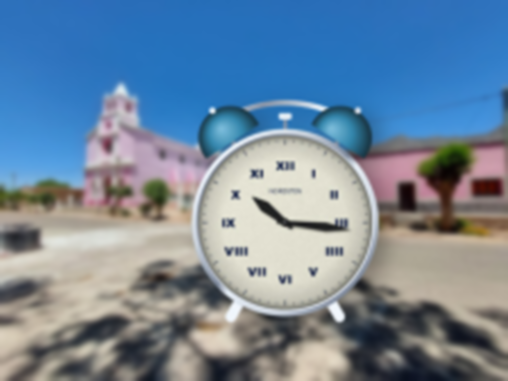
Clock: 10.16
